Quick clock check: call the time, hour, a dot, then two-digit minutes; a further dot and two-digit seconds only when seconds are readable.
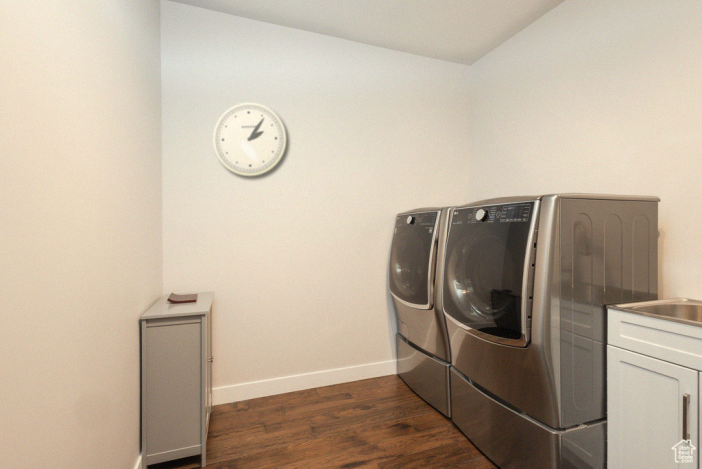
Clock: 2.06
